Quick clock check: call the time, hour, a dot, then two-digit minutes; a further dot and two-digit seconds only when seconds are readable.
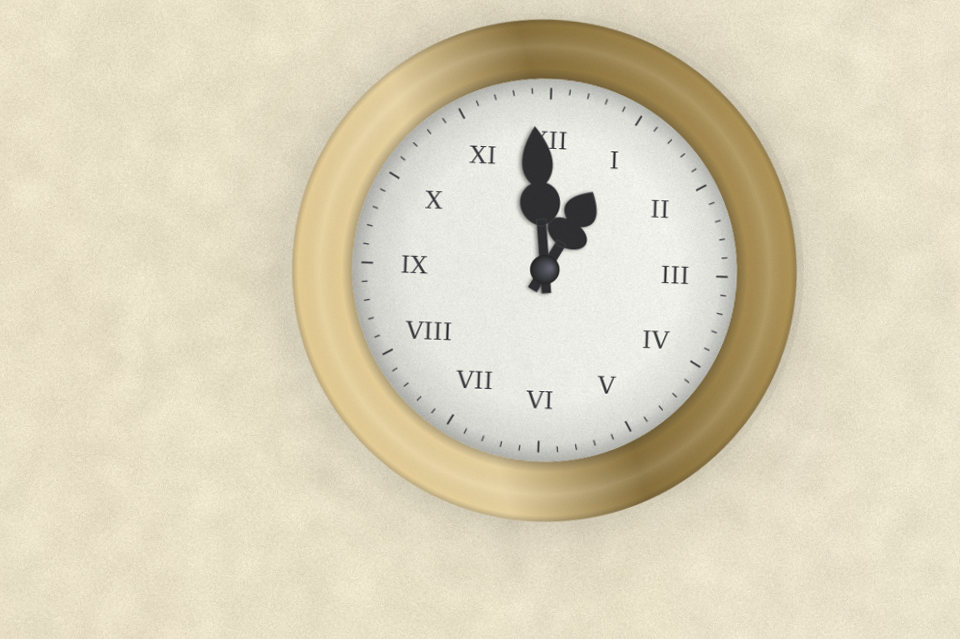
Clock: 12.59
